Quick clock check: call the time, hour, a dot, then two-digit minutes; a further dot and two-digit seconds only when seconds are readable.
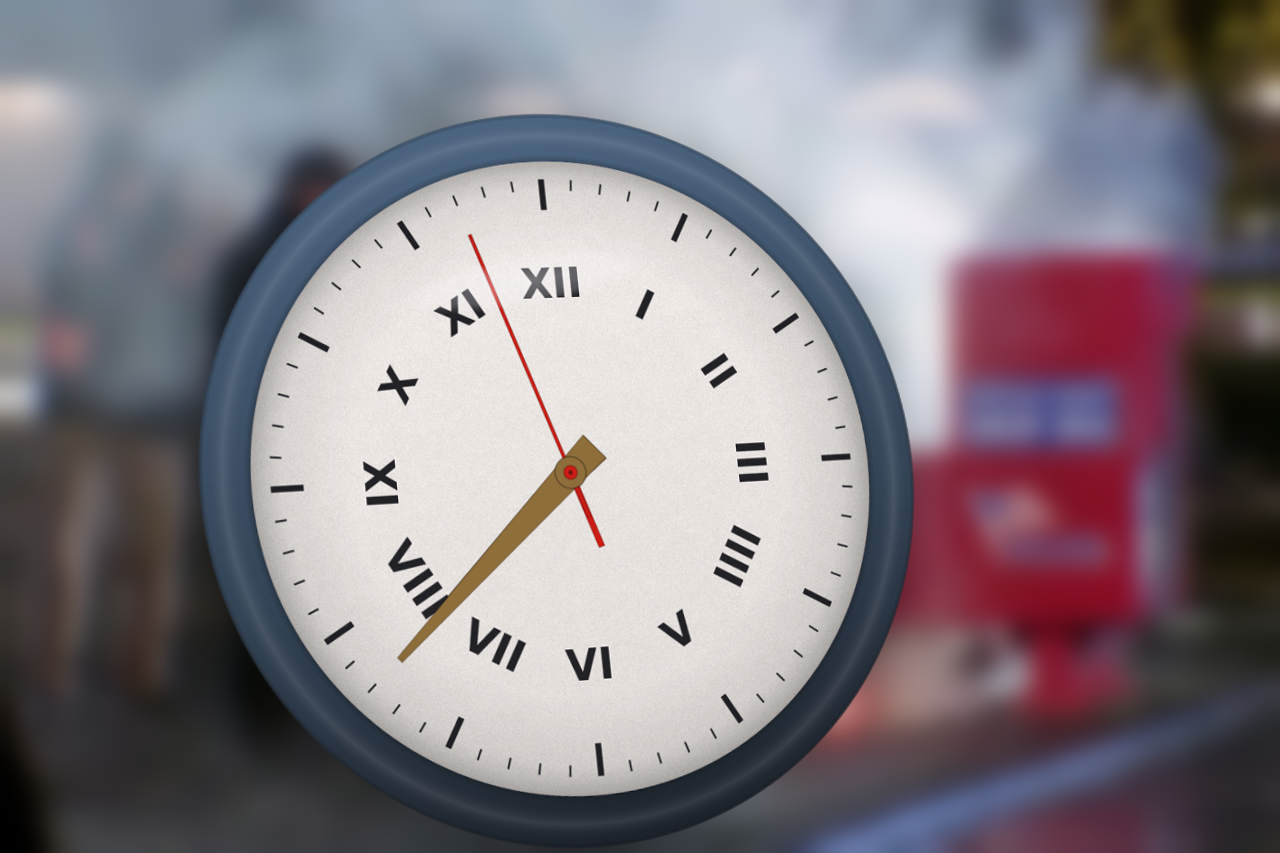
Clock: 7.37.57
